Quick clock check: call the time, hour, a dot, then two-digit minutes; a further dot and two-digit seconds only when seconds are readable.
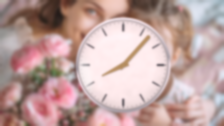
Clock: 8.07
